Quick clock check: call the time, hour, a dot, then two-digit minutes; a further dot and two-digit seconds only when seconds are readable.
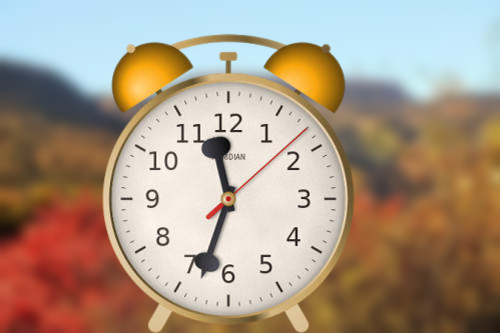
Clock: 11.33.08
